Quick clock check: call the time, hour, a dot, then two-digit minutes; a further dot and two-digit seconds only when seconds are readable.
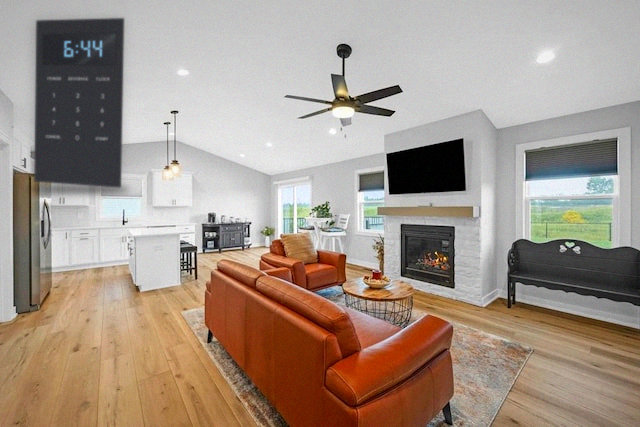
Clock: 6.44
